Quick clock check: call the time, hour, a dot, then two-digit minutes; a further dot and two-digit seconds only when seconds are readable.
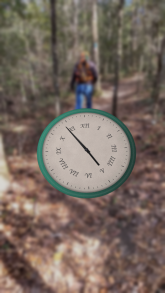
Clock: 4.54
